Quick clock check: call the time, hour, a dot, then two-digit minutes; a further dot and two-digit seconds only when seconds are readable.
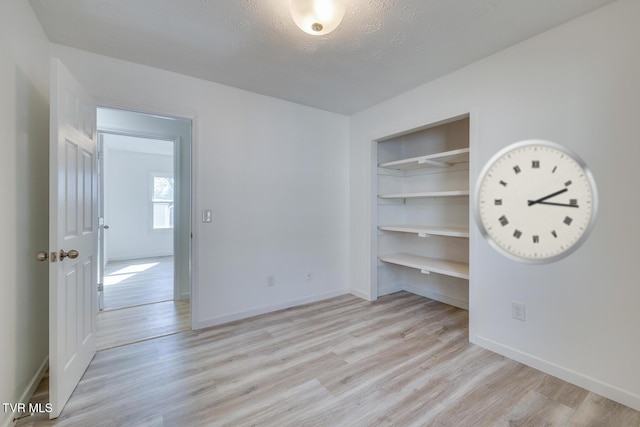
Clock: 2.16
